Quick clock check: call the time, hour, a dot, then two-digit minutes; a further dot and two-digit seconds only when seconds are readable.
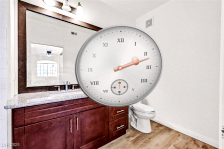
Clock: 2.12
